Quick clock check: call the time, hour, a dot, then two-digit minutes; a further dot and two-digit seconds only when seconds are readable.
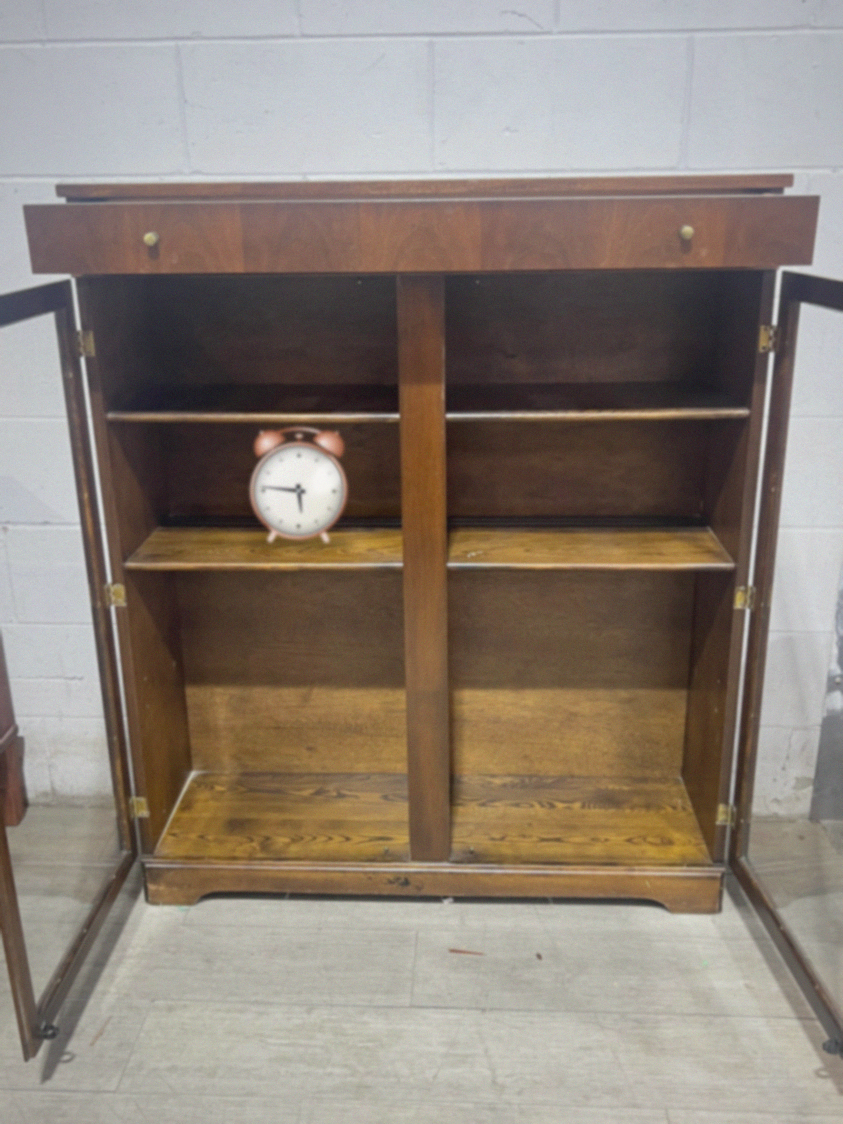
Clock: 5.46
